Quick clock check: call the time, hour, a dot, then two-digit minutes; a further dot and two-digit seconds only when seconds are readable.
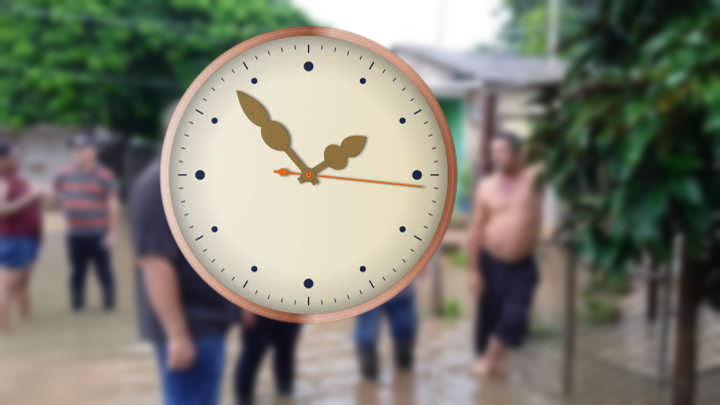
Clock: 1.53.16
